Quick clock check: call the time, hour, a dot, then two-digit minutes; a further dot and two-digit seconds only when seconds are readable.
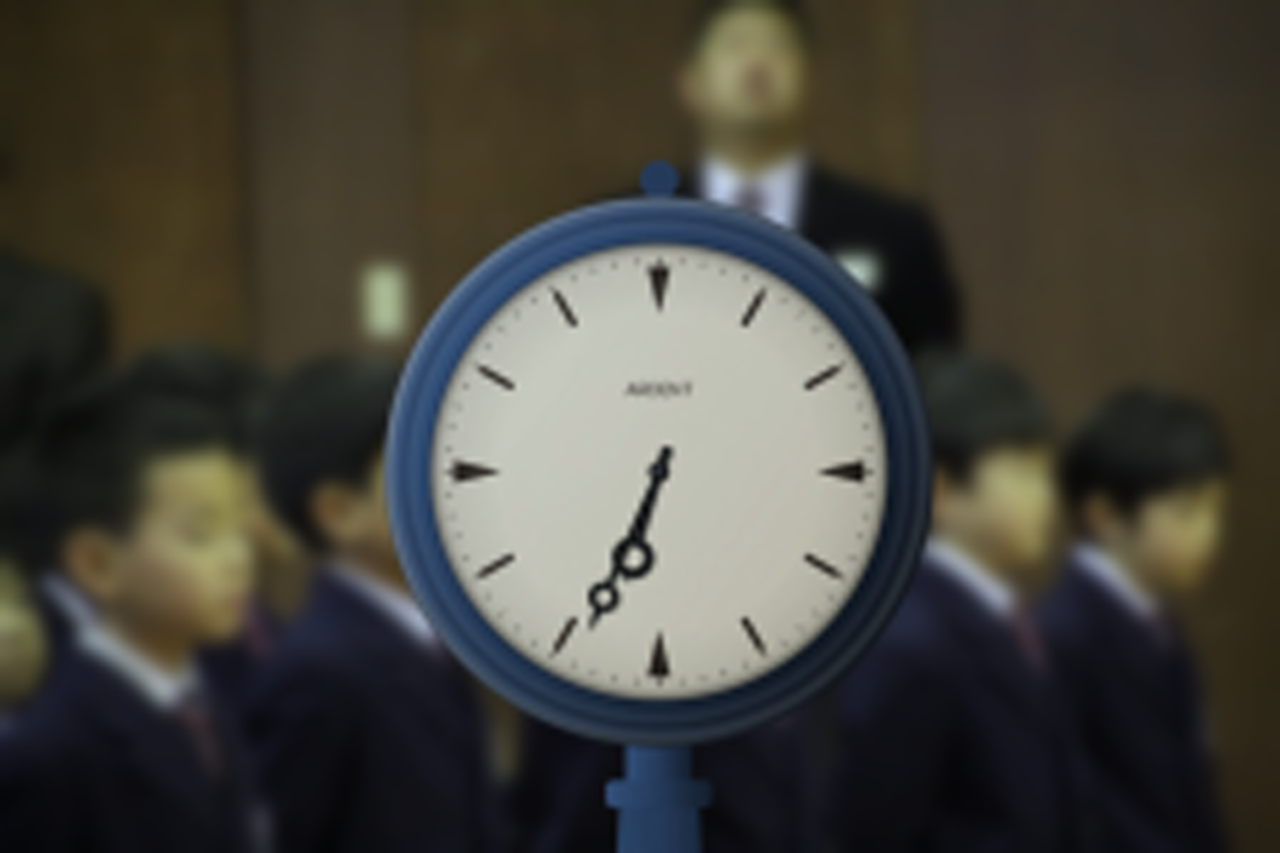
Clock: 6.34
